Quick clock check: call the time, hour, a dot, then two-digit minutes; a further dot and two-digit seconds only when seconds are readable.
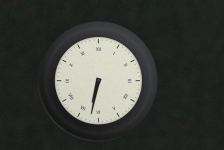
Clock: 6.32
